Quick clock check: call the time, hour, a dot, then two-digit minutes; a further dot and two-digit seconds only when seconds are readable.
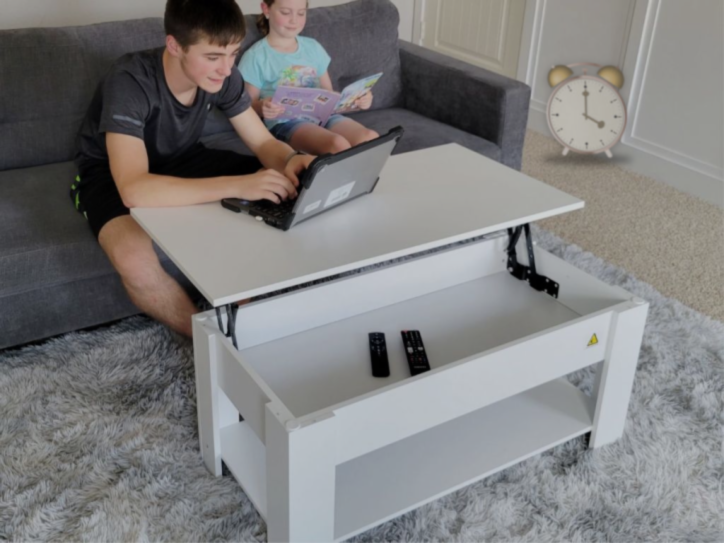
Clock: 4.00
